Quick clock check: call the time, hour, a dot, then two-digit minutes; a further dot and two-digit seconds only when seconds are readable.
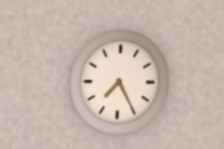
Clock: 7.25
